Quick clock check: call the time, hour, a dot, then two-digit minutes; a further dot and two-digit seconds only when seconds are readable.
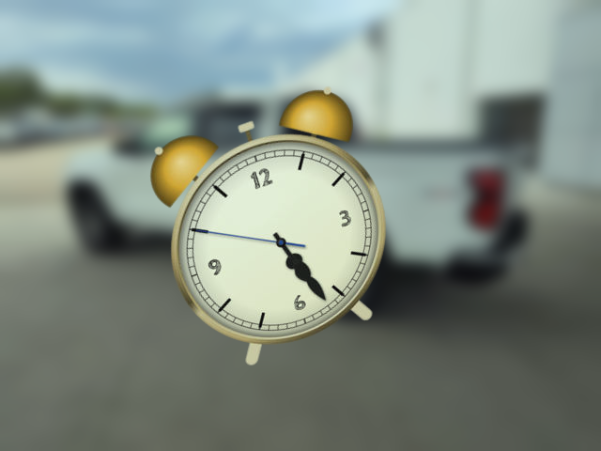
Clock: 5.26.50
